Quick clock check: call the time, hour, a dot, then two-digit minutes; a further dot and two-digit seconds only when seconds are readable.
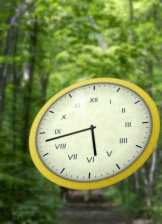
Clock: 5.43
